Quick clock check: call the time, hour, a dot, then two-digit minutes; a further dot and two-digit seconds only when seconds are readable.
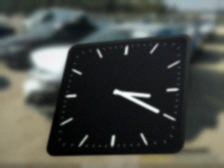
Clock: 3.20
